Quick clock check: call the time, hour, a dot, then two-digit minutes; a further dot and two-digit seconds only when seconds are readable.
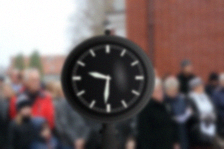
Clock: 9.31
